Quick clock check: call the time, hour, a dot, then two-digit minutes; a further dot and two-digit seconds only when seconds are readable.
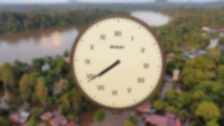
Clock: 7.39
